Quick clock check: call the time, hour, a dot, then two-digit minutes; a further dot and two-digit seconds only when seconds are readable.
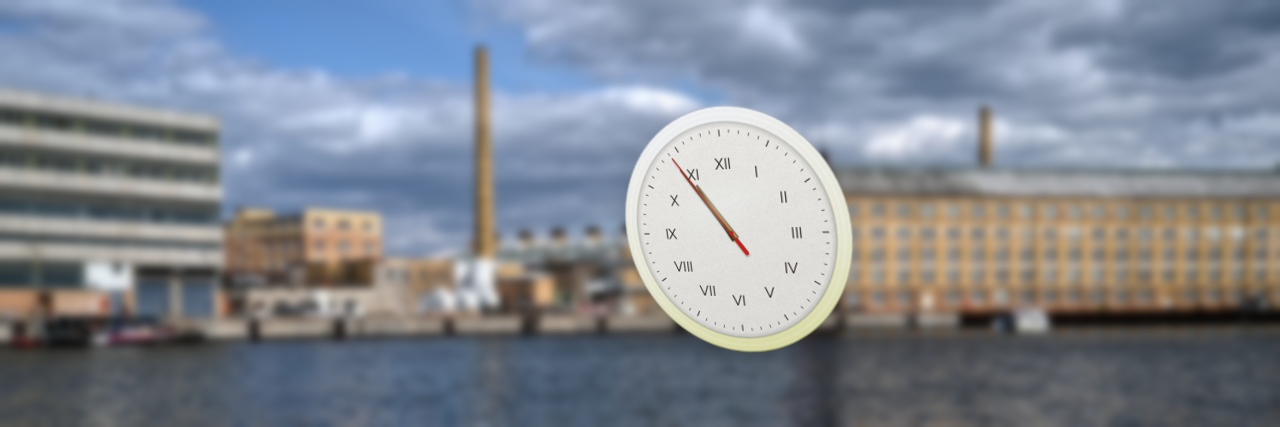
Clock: 10.53.54
